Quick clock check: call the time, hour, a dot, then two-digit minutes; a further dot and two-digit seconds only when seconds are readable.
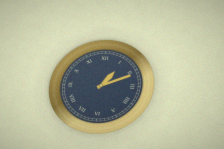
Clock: 1.11
